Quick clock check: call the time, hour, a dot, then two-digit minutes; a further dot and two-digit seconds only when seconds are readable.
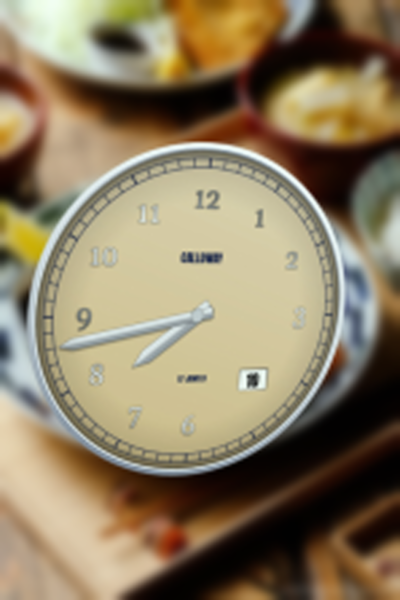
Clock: 7.43
